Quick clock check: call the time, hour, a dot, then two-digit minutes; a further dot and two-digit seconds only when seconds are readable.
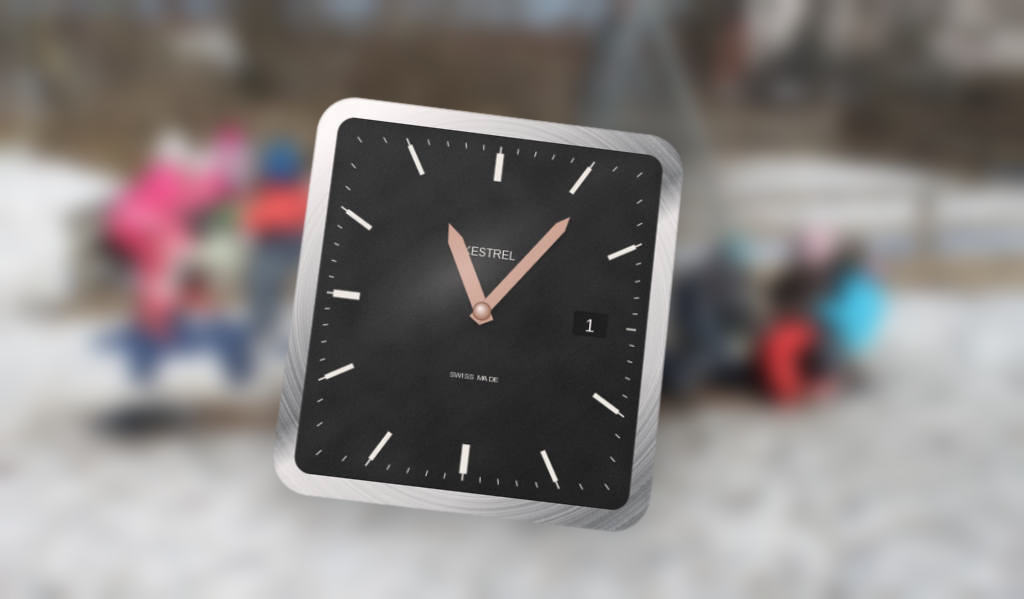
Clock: 11.06
